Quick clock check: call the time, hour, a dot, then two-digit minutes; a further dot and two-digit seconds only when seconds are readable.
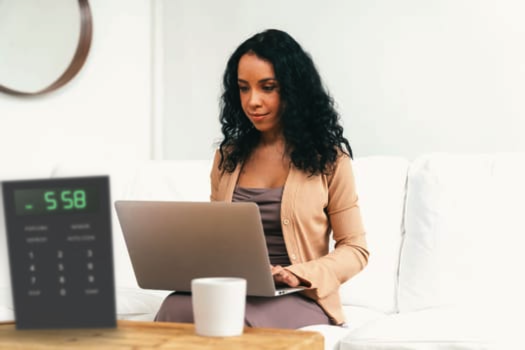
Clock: 5.58
